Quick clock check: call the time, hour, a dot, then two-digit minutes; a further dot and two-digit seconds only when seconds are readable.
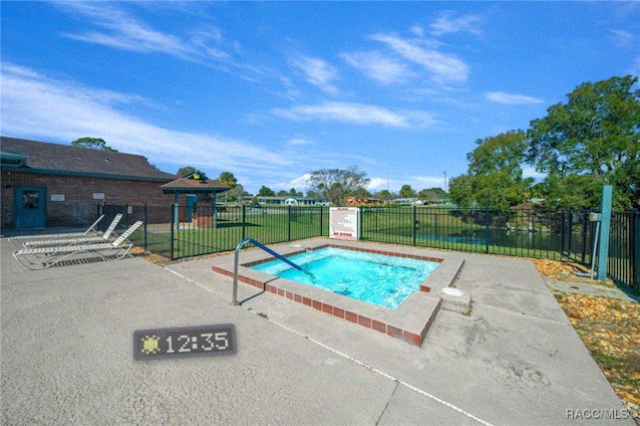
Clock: 12.35
